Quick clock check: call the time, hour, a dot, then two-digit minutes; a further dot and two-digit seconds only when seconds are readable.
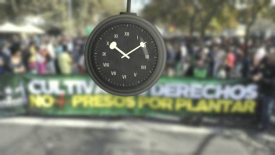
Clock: 10.09
